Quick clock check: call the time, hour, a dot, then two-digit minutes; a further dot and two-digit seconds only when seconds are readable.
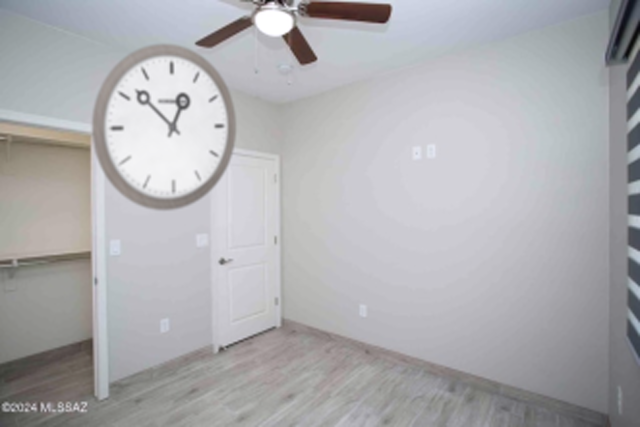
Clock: 12.52
